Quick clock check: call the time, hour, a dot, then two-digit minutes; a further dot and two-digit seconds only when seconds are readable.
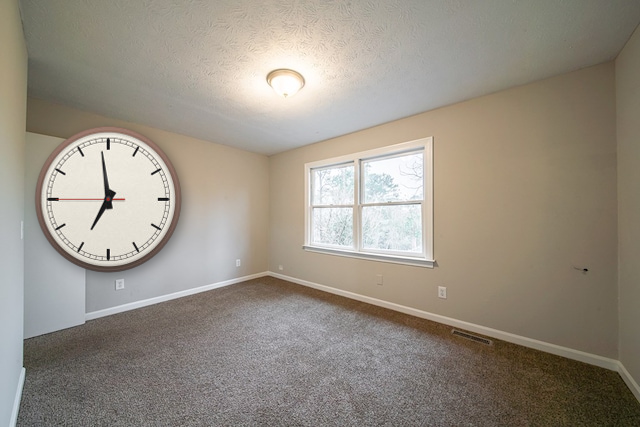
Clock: 6.58.45
